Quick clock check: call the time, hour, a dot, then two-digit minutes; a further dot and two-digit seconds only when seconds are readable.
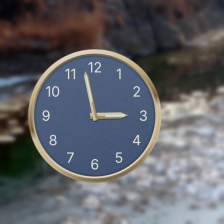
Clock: 2.58
